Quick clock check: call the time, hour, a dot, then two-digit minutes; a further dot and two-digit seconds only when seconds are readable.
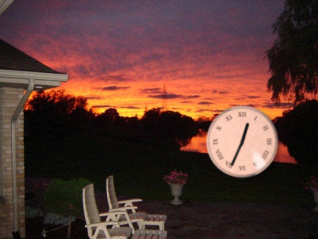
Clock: 12.34
